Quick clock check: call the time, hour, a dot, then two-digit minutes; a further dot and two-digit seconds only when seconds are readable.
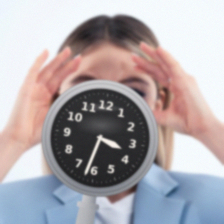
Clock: 3.32
